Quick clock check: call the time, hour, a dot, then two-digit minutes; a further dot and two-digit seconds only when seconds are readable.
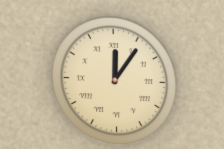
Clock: 12.06
